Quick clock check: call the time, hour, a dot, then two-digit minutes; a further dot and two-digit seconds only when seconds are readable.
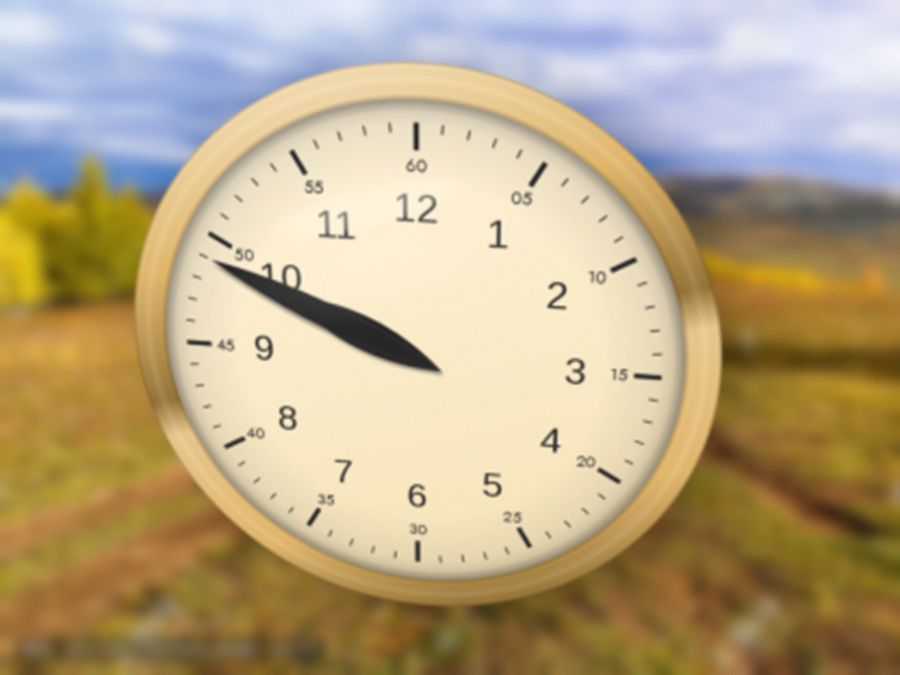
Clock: 9.49
